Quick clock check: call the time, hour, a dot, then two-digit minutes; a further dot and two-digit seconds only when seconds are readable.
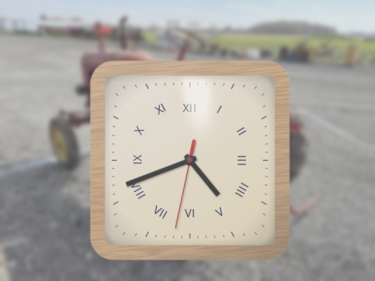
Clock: 4.41.32
